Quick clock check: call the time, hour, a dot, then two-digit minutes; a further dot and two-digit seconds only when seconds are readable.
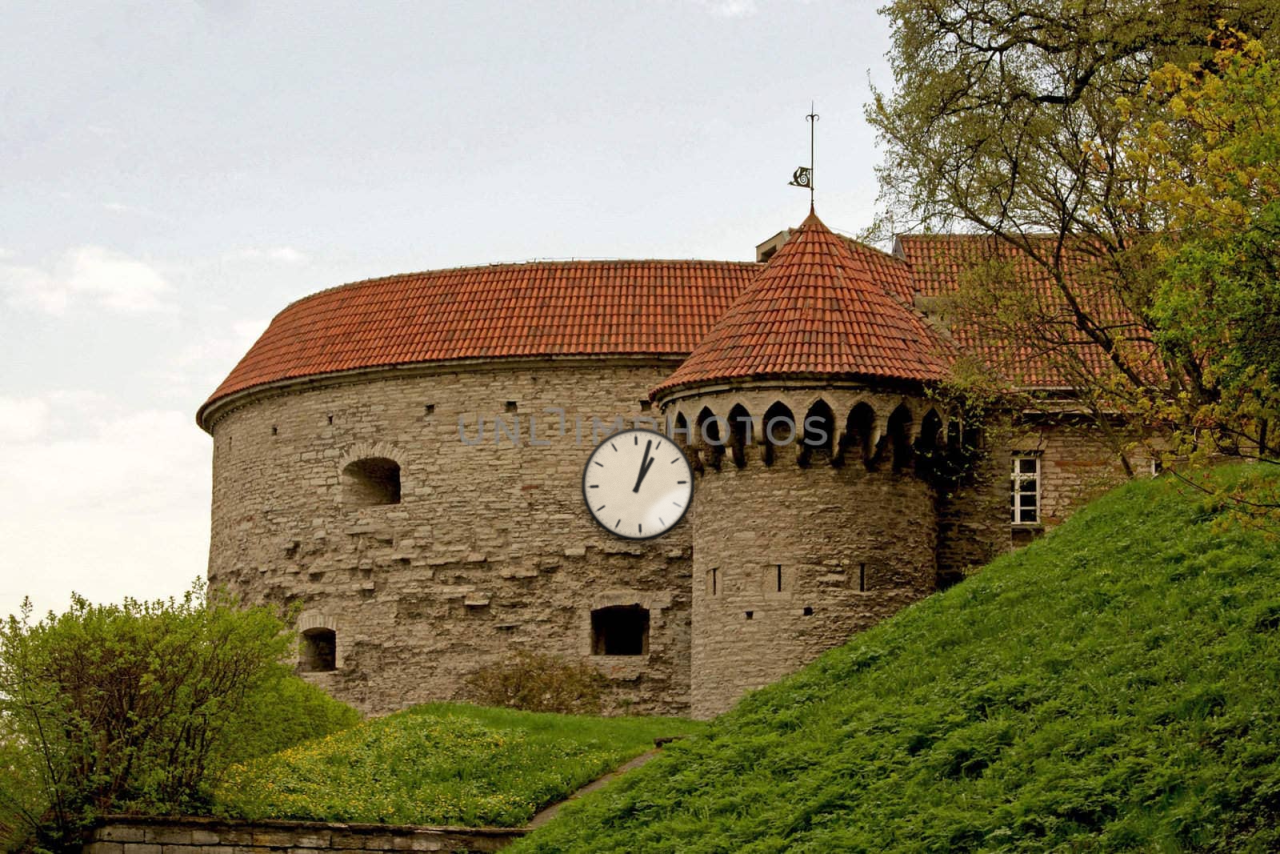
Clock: 1.03
